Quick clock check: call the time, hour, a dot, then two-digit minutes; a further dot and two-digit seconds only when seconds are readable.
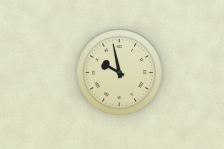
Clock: 9.58
